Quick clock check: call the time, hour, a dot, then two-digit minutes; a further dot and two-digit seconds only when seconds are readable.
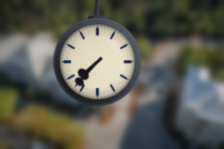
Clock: 7.37
